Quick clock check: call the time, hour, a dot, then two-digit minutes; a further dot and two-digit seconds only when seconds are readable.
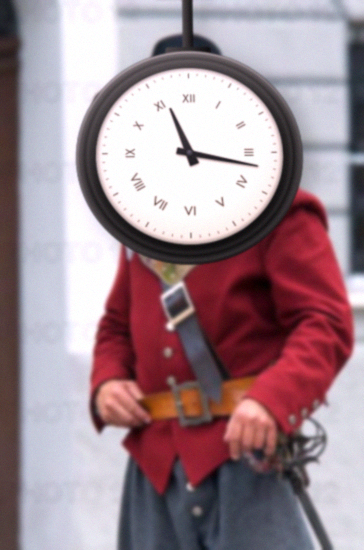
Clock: 11.17
